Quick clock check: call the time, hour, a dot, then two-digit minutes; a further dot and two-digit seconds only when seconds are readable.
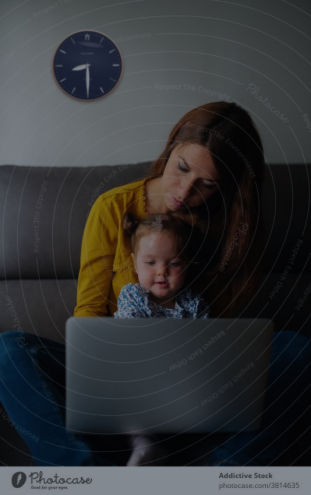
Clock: 8.30
